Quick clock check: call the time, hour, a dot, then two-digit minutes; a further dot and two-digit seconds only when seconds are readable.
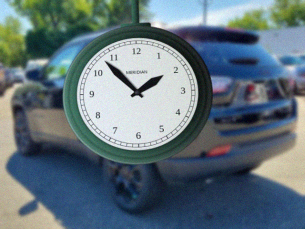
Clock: 1.53
